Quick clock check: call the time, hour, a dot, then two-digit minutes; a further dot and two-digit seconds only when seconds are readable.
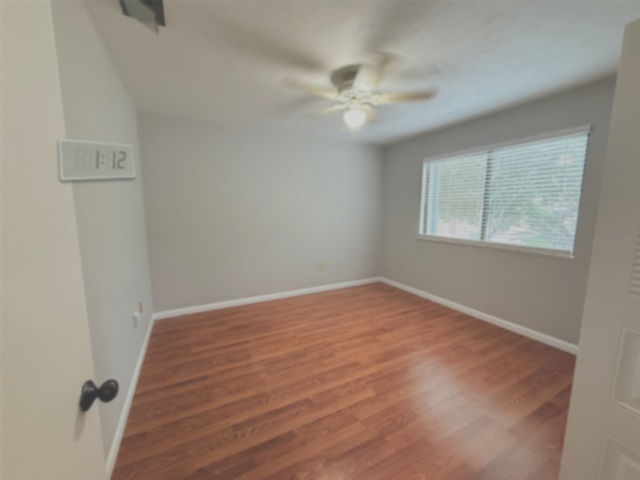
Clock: 1.12
